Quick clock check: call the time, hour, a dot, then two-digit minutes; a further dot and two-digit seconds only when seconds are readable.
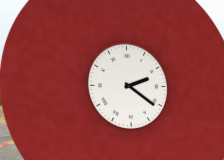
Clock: 2.21
